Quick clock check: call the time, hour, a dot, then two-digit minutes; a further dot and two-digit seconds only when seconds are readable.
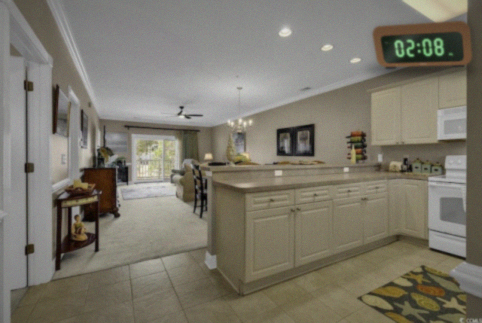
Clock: 2.08
